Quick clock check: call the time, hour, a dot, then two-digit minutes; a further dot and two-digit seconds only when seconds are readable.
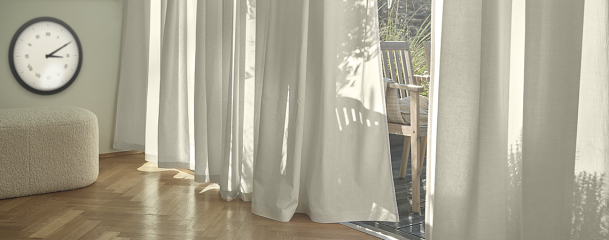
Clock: 3.10
